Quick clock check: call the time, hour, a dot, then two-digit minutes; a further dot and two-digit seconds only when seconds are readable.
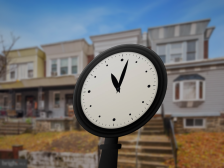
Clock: 11.02
